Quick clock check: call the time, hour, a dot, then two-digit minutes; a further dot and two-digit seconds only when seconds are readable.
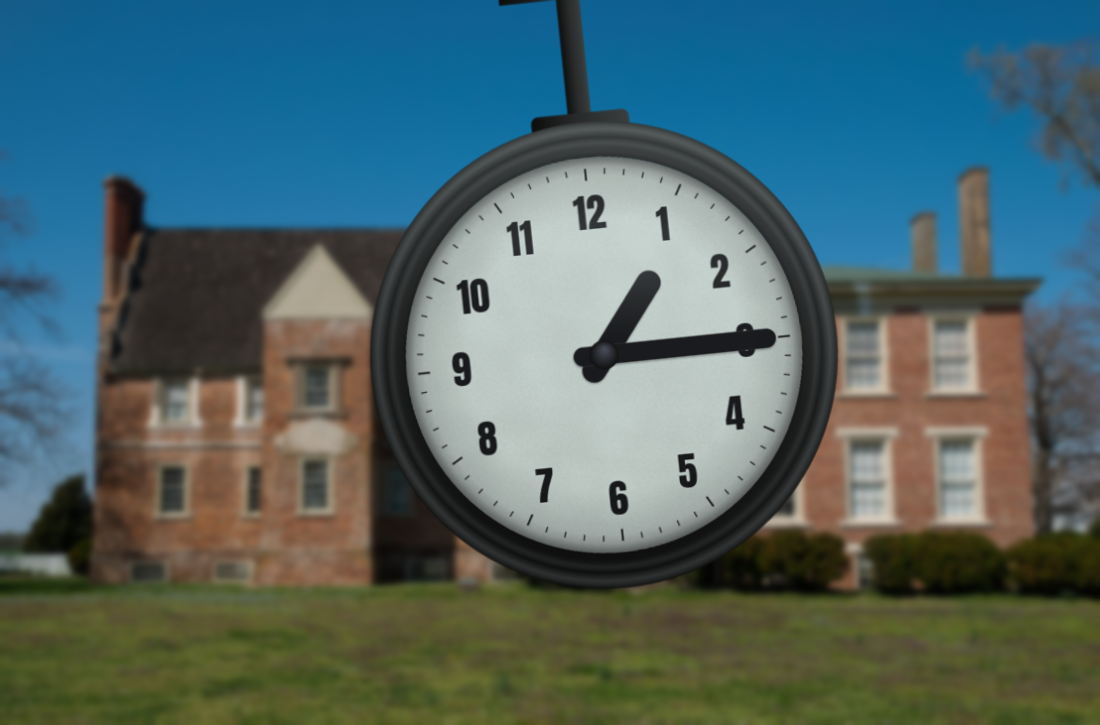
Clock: 1.15
